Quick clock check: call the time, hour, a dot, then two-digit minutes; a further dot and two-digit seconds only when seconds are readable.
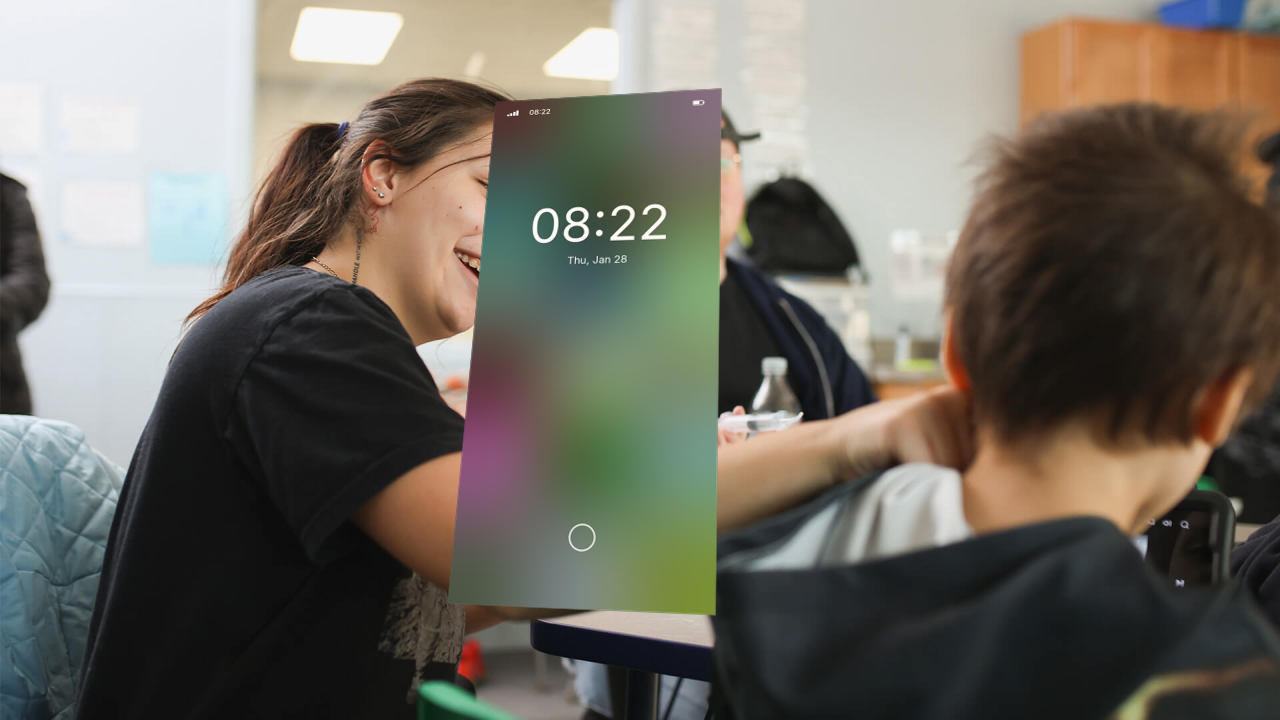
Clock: 8.22
